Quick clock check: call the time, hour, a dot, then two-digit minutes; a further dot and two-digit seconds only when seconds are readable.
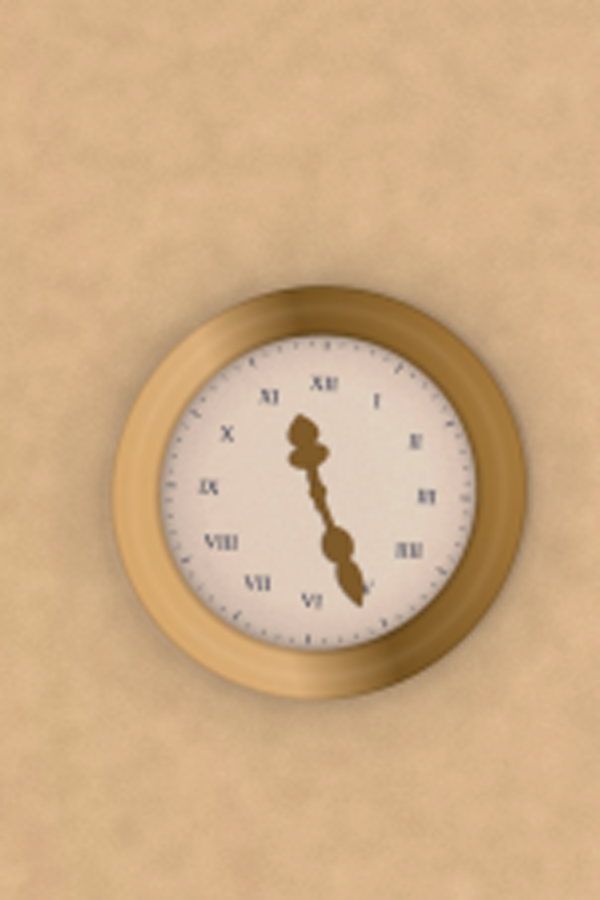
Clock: 11.26
